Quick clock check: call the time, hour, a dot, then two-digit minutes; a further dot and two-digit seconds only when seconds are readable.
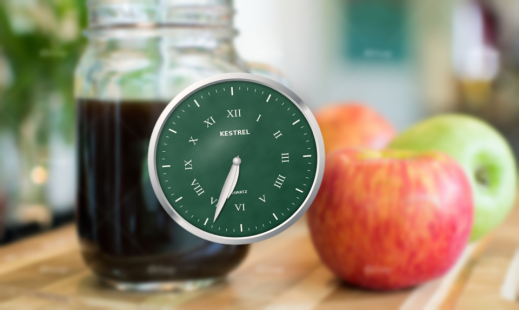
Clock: 6.34
